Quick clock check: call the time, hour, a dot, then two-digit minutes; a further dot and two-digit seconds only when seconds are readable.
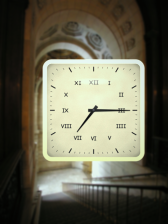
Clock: 7.15
